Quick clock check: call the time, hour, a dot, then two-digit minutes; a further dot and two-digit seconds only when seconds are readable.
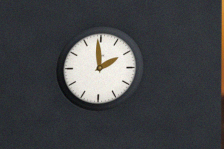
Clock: 1.59
